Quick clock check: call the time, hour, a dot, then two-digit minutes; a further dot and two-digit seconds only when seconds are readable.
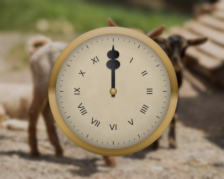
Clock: 12.00
